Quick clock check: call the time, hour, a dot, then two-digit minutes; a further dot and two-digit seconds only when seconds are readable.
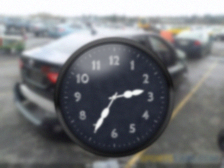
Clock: 2.35
